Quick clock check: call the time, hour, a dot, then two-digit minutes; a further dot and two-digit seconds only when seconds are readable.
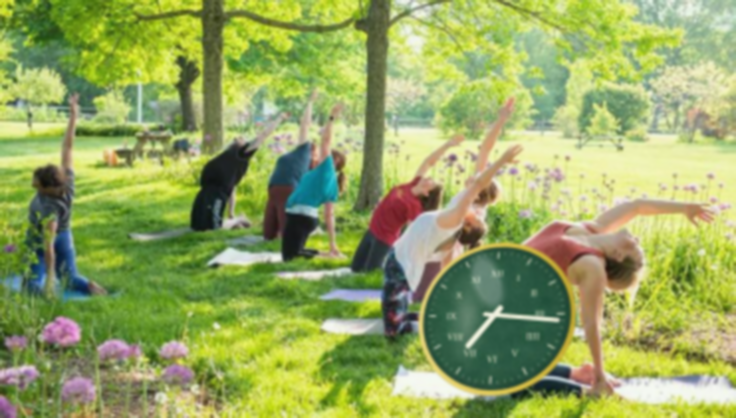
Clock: 7.16
